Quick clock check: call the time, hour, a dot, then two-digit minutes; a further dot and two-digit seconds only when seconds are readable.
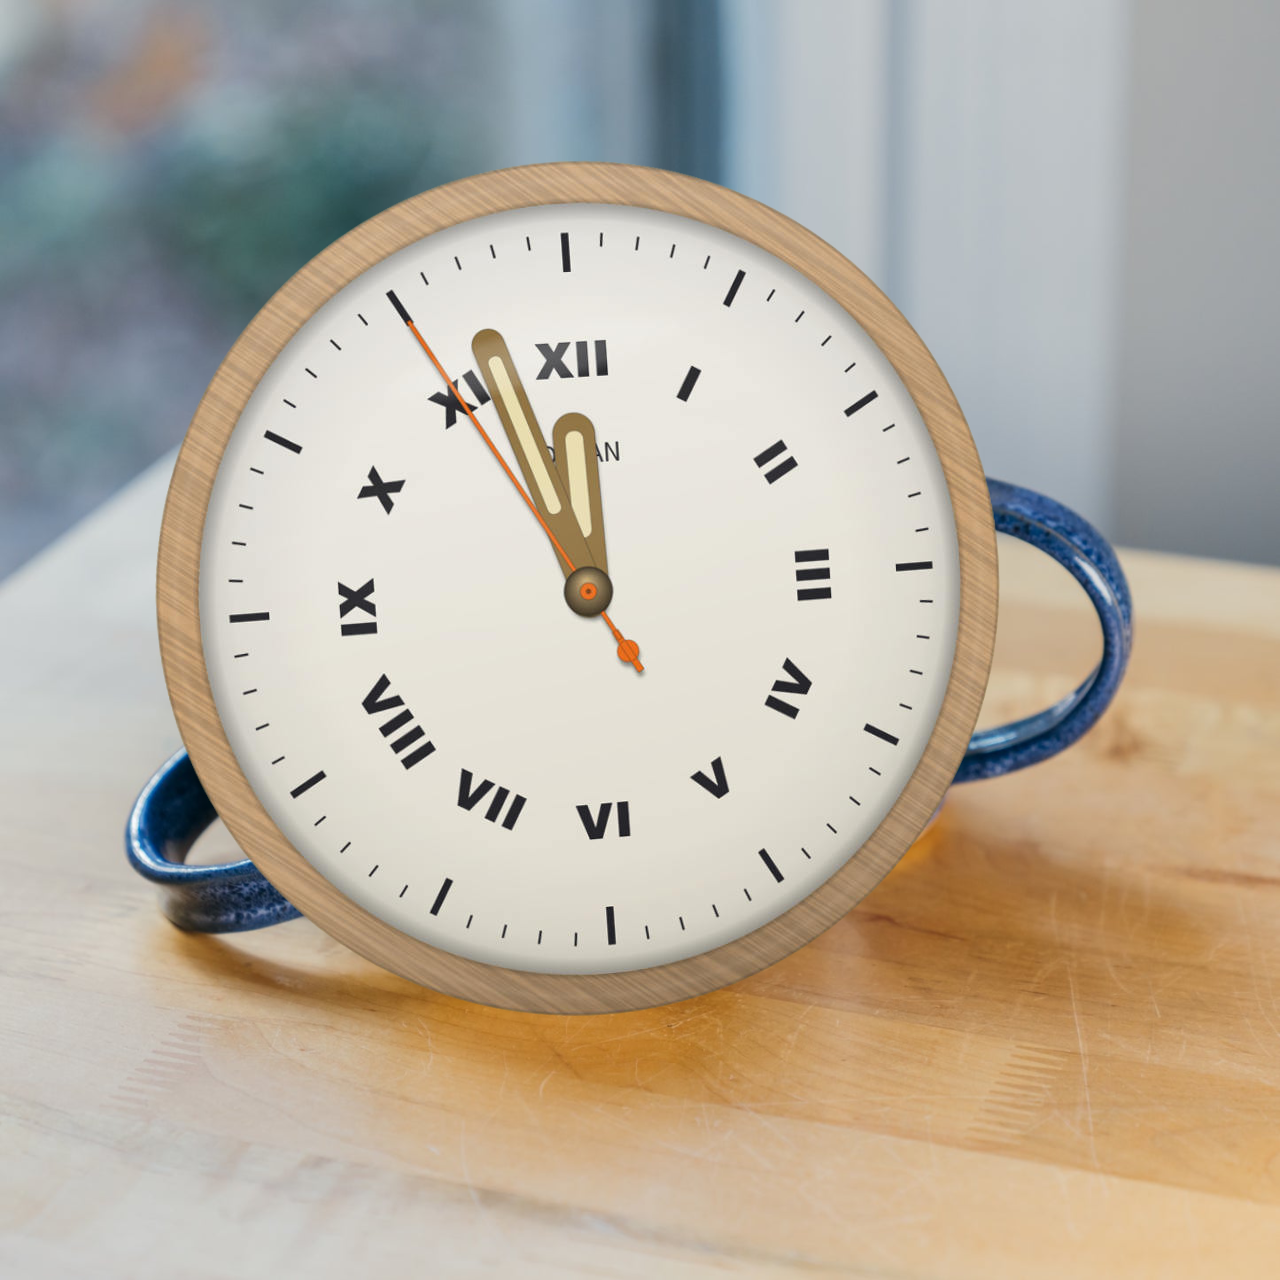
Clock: 11.56.55
